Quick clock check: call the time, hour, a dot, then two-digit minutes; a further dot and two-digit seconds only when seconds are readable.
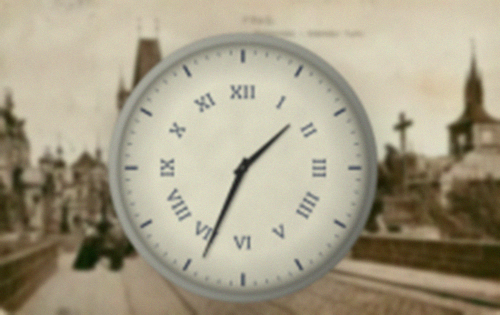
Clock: 1.34
